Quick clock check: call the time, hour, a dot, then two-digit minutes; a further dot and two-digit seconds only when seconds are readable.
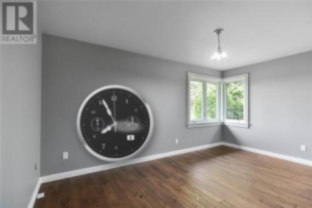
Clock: 7.56
